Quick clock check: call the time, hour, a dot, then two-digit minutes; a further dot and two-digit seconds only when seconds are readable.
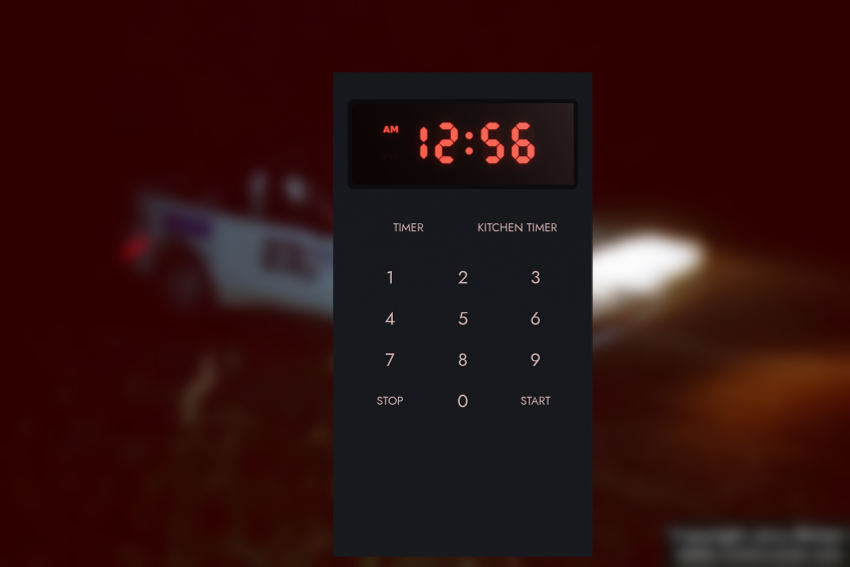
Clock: 12.56
